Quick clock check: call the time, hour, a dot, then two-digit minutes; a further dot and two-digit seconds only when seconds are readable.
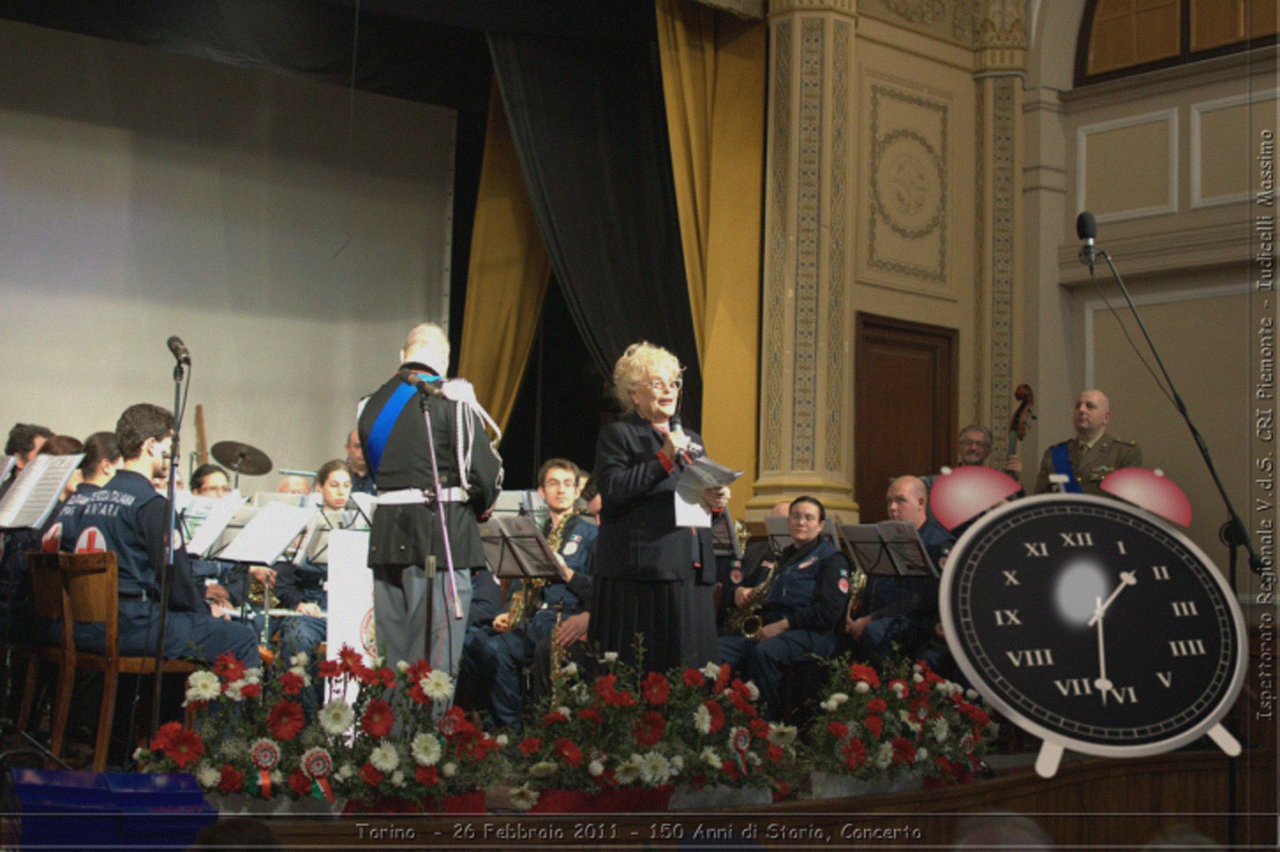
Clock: 1.32
